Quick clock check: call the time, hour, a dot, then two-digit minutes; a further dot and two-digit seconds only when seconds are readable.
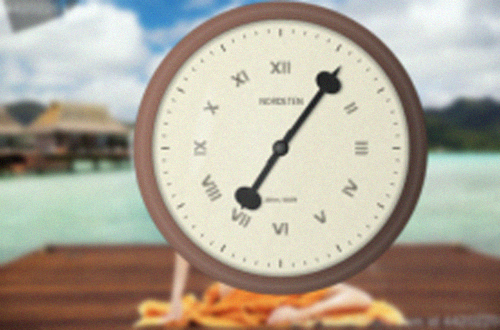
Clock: 7.06
